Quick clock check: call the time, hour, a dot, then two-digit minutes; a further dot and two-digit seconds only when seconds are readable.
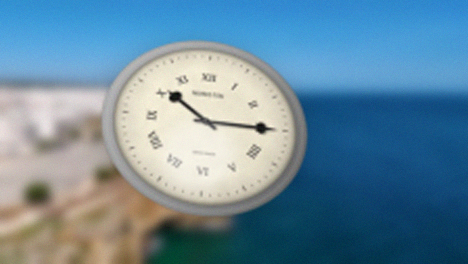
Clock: 10.15
